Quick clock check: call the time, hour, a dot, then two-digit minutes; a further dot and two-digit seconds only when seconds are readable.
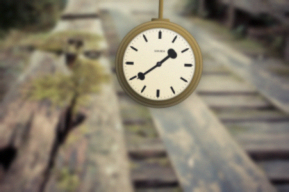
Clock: 1.39
